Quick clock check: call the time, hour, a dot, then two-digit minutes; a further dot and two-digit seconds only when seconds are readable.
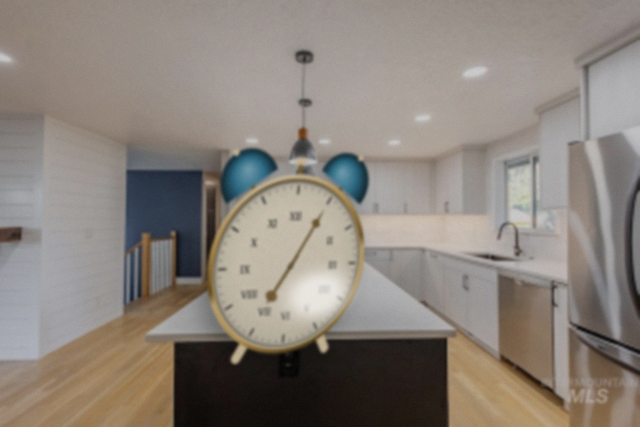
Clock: 7.05
